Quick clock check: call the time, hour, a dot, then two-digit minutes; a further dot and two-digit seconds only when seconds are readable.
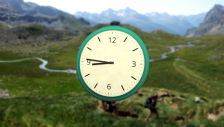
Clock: 8.46
